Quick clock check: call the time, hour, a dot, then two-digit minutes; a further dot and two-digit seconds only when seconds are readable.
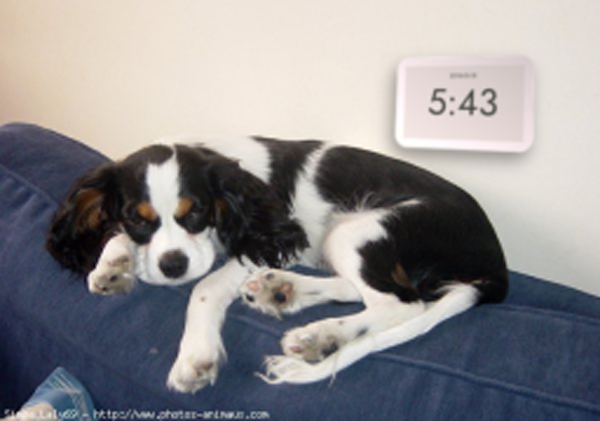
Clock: 5.43
